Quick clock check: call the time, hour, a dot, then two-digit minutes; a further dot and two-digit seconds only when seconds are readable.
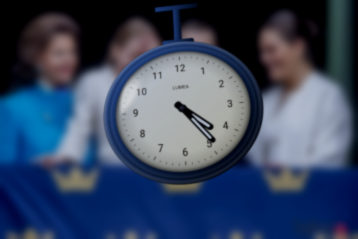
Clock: 4.24
